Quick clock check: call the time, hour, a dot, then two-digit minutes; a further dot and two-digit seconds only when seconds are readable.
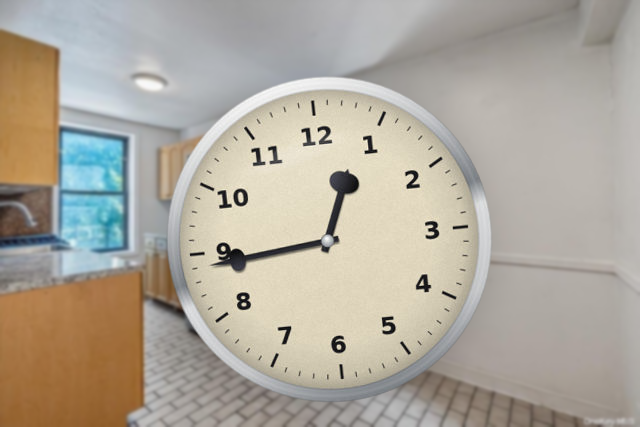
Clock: 12.44
